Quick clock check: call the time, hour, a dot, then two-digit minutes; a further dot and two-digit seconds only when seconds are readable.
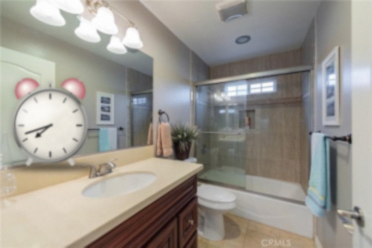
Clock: 7.42
